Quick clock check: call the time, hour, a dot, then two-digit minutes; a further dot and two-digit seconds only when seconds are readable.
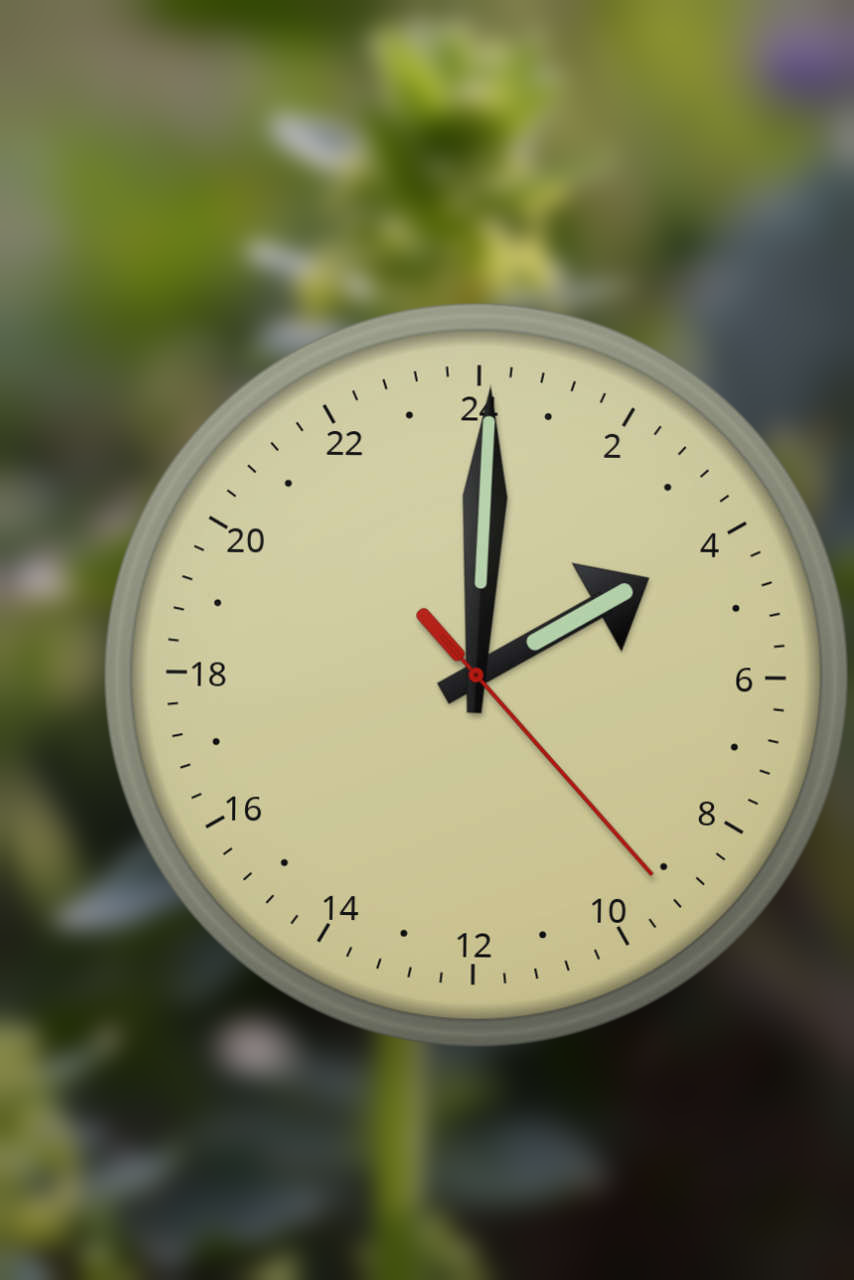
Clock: 4.00.23
